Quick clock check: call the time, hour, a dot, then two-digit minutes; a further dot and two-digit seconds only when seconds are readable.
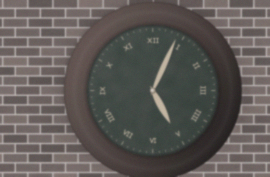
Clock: 5.04
